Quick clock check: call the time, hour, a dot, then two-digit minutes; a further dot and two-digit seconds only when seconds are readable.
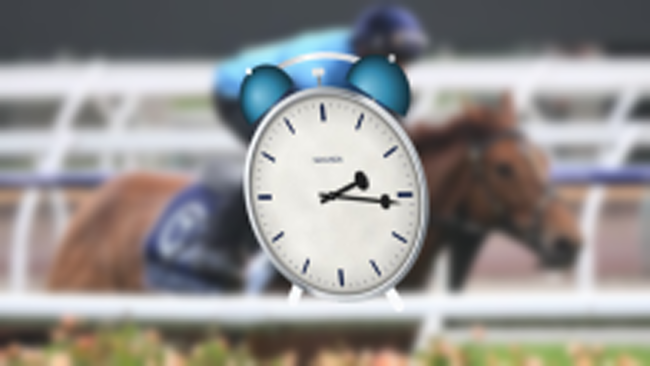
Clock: 2.16
